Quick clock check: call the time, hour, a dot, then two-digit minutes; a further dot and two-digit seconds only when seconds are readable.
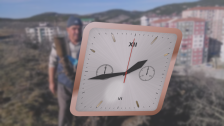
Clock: 1.43
